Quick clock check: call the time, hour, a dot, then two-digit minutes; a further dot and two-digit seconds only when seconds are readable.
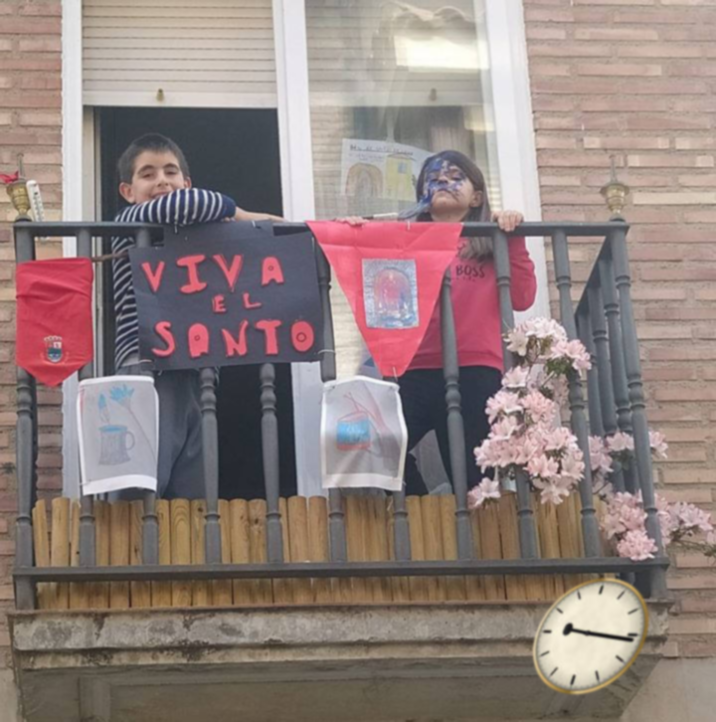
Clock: 9.16
